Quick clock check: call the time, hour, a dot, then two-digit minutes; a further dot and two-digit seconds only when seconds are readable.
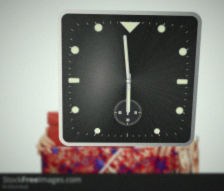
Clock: 5.59
